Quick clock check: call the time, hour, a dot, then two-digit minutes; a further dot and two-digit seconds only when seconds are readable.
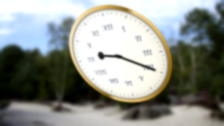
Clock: 9.20
